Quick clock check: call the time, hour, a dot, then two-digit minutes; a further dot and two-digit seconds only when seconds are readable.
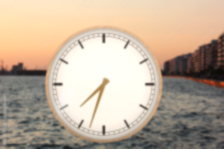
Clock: 7.33
